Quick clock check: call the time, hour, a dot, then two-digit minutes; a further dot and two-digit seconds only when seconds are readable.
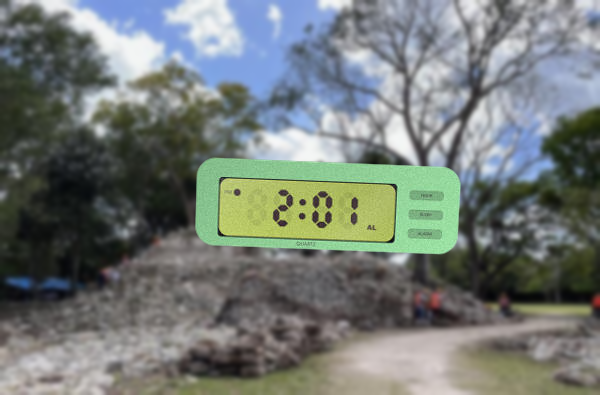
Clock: 2.01
